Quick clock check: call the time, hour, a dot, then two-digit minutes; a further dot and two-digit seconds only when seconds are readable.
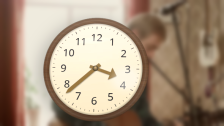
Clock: 3.38
